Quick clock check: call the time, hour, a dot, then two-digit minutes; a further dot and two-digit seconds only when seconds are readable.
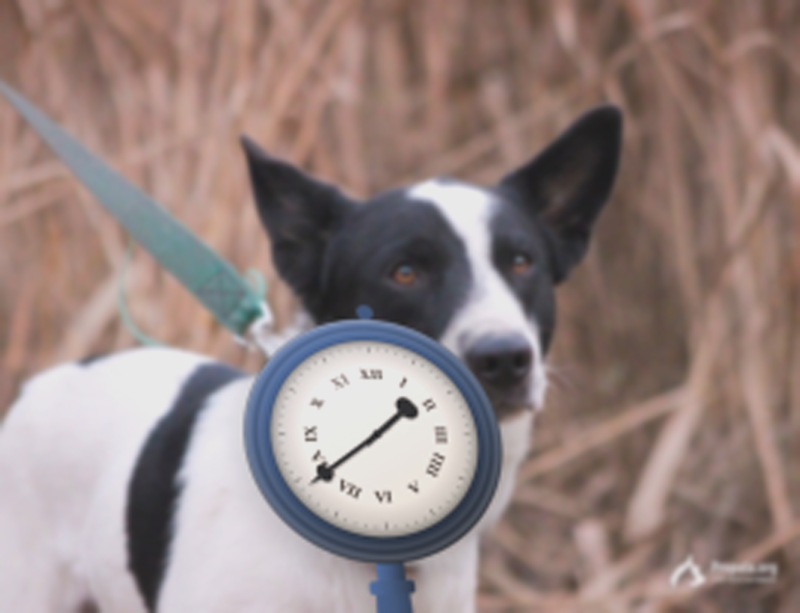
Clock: 1.39
